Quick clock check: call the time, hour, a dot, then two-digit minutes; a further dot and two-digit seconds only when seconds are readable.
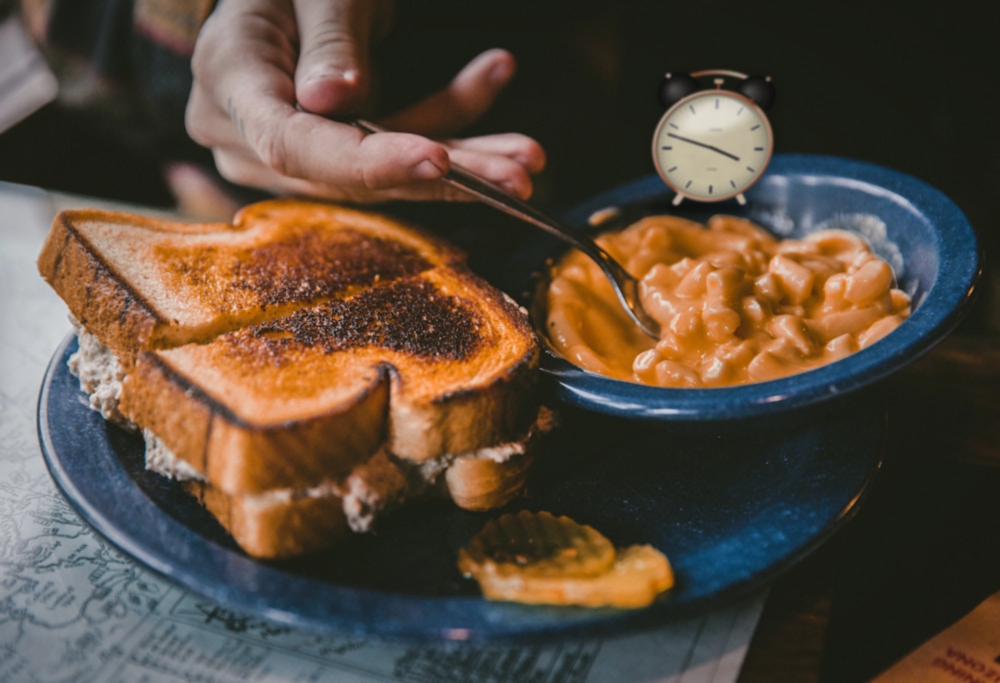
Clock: 3.48
